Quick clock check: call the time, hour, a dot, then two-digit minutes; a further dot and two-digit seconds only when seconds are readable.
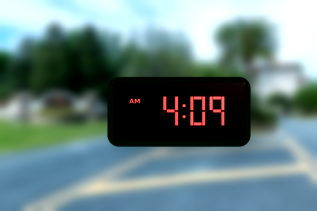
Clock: 4.09
